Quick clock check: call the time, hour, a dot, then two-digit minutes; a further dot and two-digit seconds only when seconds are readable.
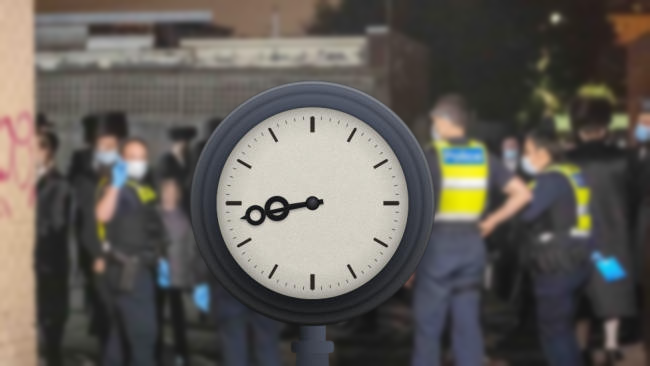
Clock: 8.43
